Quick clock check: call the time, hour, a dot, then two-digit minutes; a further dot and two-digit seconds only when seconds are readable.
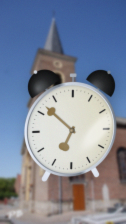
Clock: 6.52
